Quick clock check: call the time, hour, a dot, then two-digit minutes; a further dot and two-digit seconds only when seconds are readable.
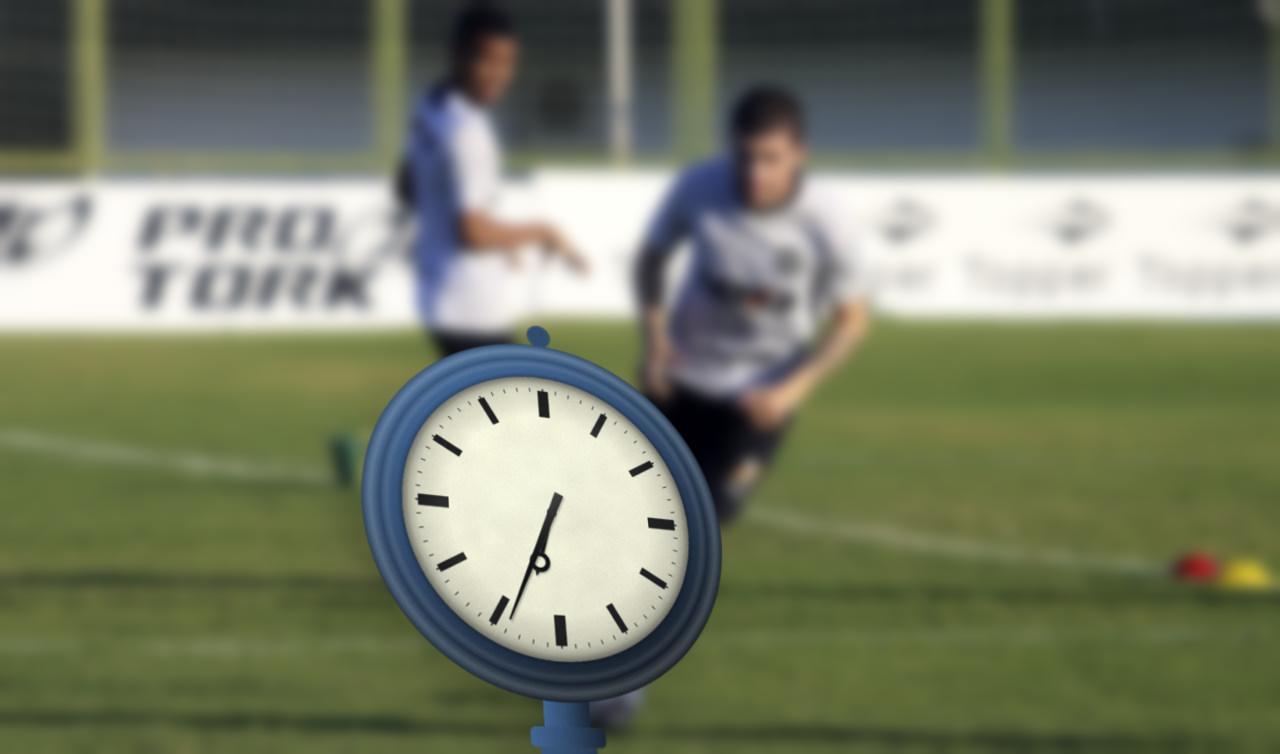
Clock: 6.34
